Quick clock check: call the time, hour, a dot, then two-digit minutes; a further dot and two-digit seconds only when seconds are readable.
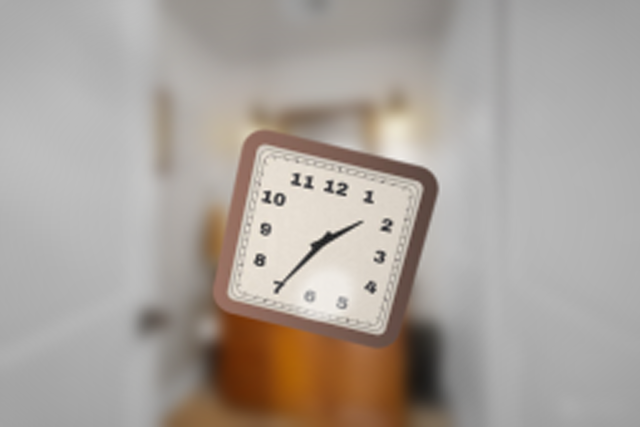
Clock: 1.35
